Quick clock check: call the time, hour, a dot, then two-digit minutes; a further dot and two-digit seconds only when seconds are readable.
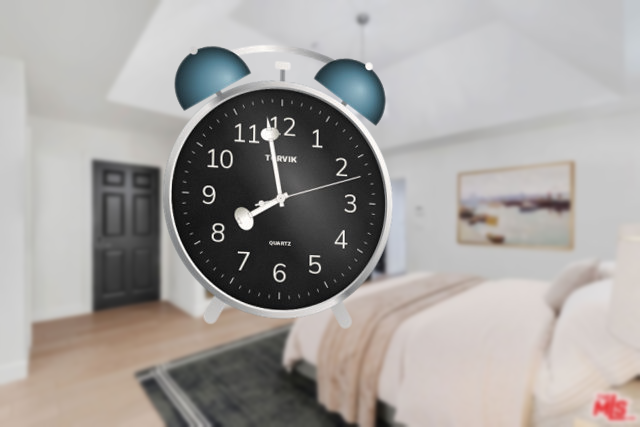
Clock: 7.58.12
